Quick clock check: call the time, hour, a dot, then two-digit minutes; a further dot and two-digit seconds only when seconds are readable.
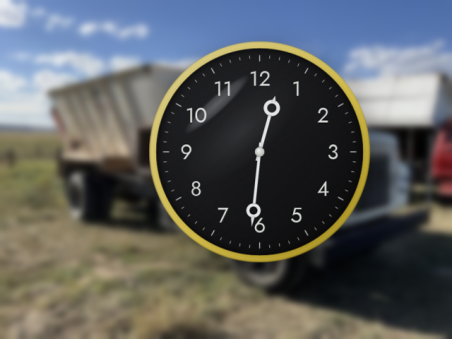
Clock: 12.31
